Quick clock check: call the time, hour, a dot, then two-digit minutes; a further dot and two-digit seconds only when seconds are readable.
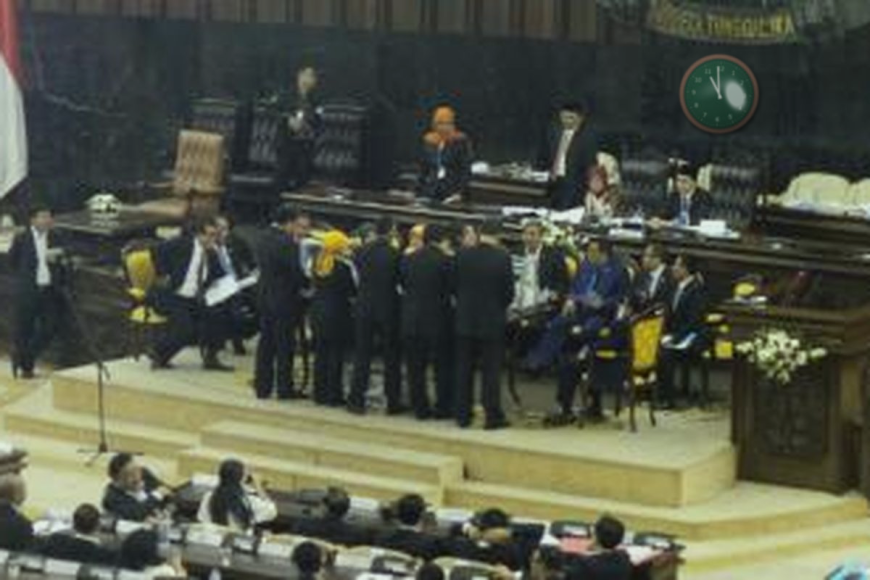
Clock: 10.59
